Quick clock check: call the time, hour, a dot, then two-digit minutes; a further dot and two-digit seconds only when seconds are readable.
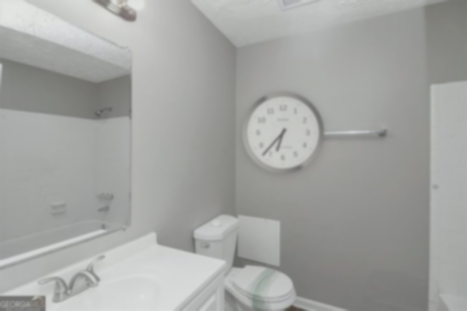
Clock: 6.37
